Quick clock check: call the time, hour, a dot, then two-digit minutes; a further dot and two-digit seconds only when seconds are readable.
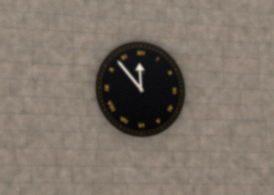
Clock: 11.53
